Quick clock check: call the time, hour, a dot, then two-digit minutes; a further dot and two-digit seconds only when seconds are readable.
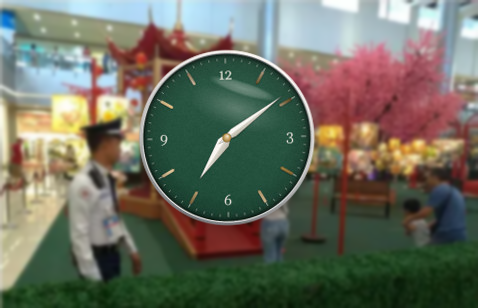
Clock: 7.09
